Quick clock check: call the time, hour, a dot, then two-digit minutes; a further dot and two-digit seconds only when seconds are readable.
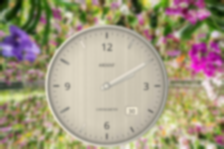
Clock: 2.10
